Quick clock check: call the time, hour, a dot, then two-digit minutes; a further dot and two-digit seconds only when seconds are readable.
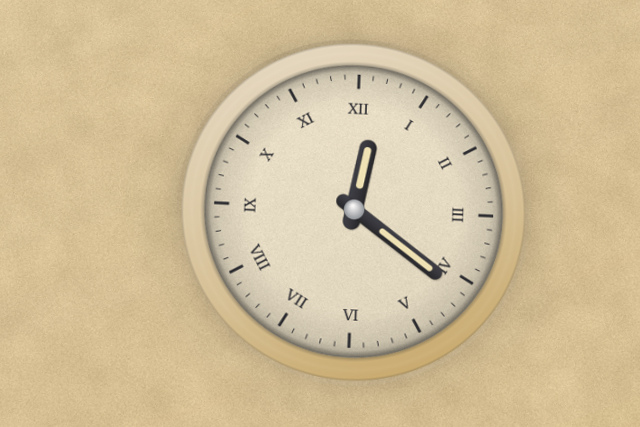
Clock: 12.21
